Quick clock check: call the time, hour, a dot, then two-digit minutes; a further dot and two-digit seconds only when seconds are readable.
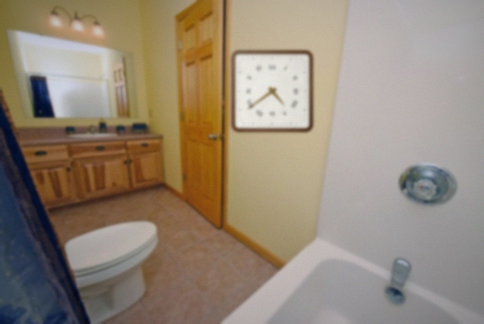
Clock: 4.39
